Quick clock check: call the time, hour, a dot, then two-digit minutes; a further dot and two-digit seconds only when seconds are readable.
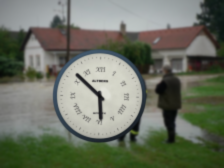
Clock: 5.52
